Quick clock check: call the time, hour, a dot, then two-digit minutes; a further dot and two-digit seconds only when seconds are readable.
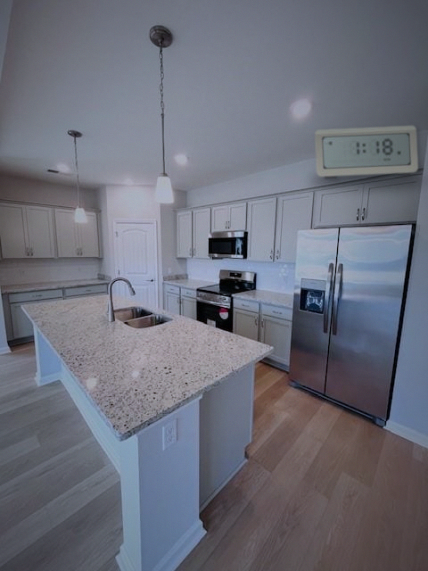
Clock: 1.18
